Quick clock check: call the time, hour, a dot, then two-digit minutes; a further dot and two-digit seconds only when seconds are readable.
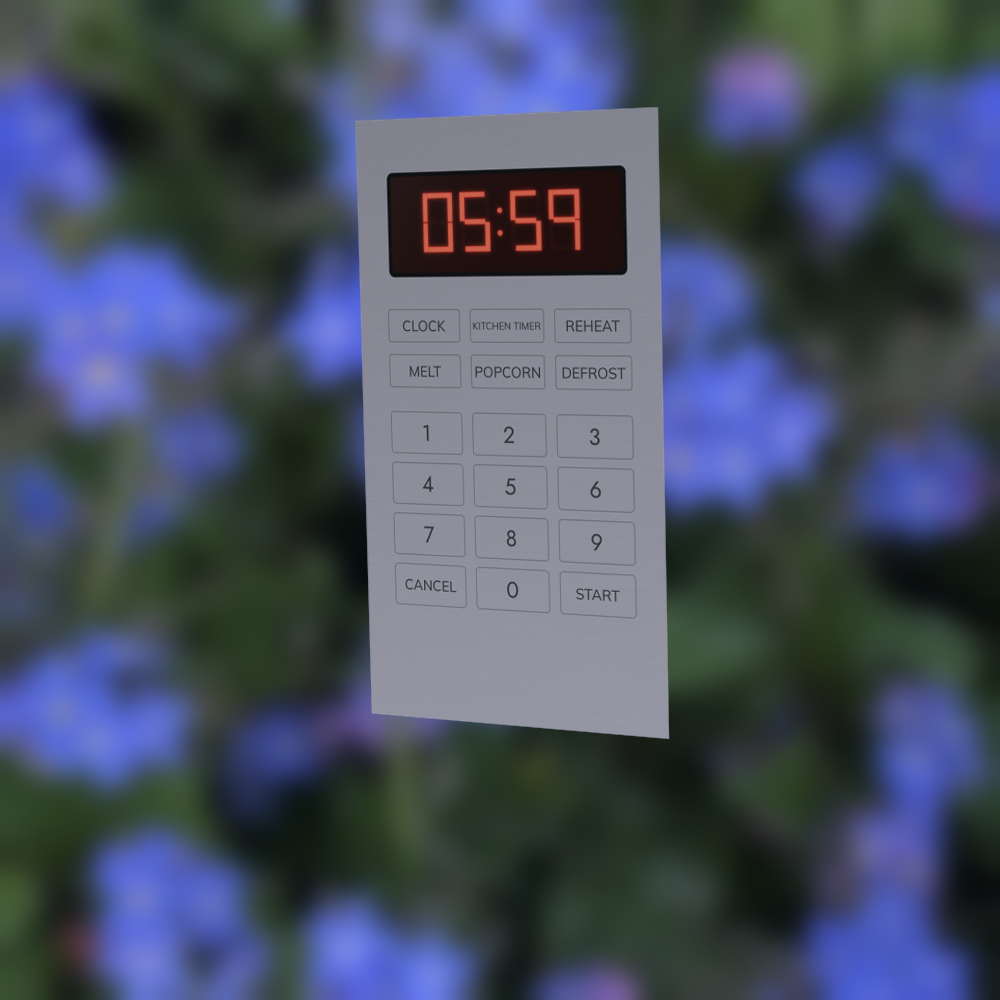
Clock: 5.59
